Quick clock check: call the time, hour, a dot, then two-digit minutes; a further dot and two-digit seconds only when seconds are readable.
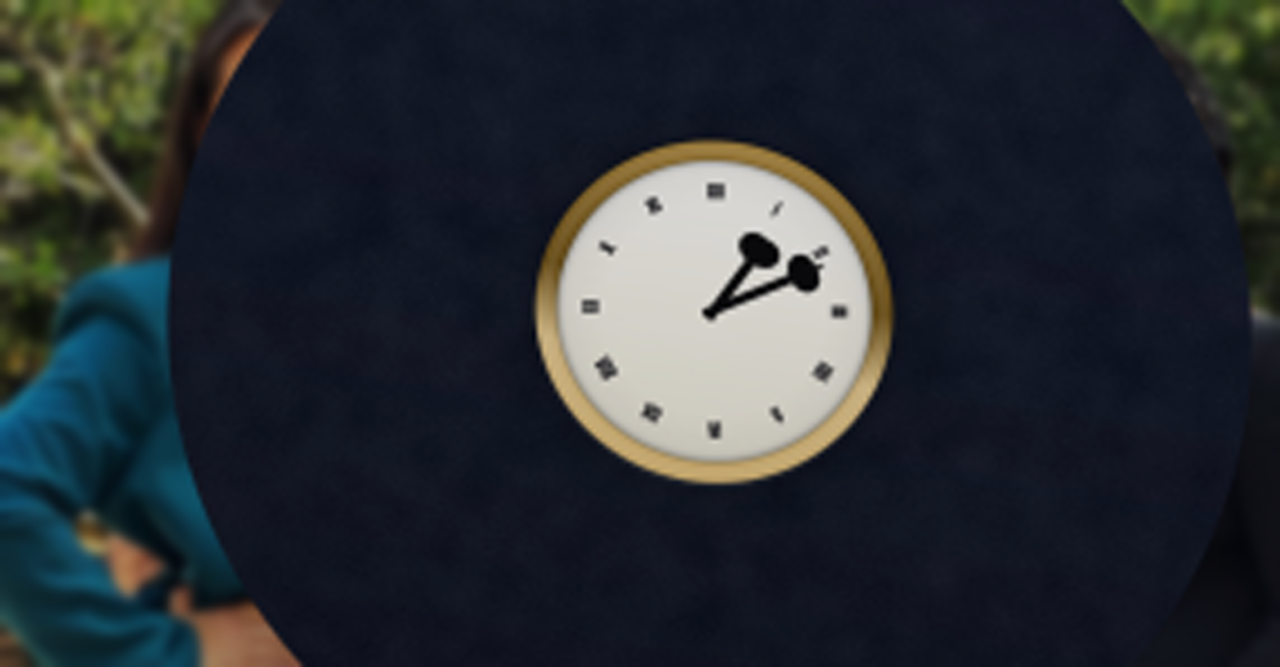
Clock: 1.11
